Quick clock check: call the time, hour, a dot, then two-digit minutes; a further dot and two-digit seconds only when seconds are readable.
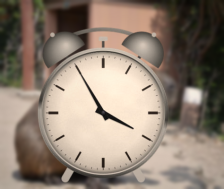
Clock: 3.55
